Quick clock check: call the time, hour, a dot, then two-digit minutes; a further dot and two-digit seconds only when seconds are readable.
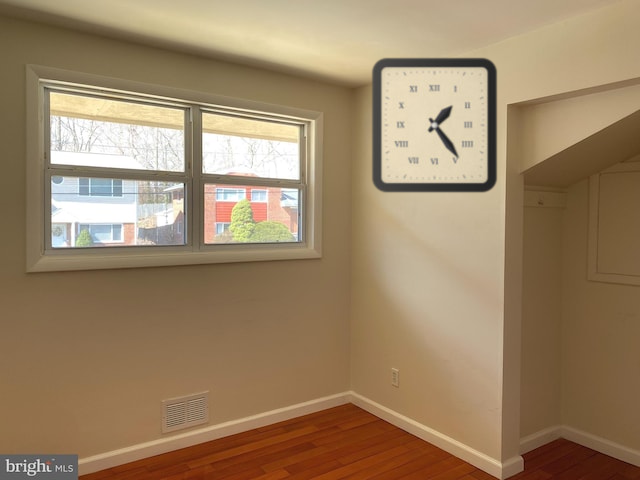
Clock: 1.24
